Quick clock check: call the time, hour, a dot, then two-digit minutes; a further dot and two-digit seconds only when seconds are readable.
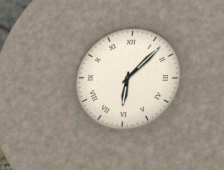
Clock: 6.07
